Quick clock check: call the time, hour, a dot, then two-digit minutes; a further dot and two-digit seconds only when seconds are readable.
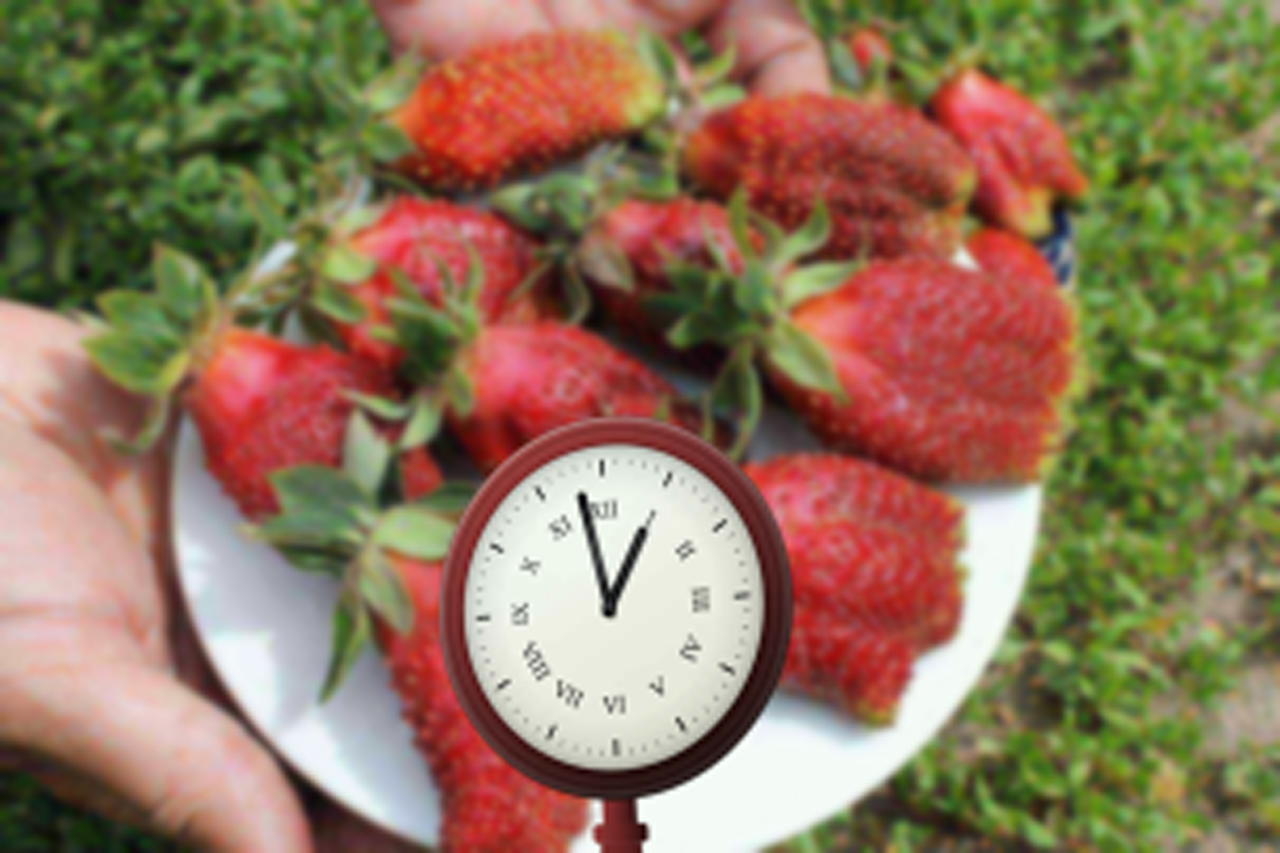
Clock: 12.58
